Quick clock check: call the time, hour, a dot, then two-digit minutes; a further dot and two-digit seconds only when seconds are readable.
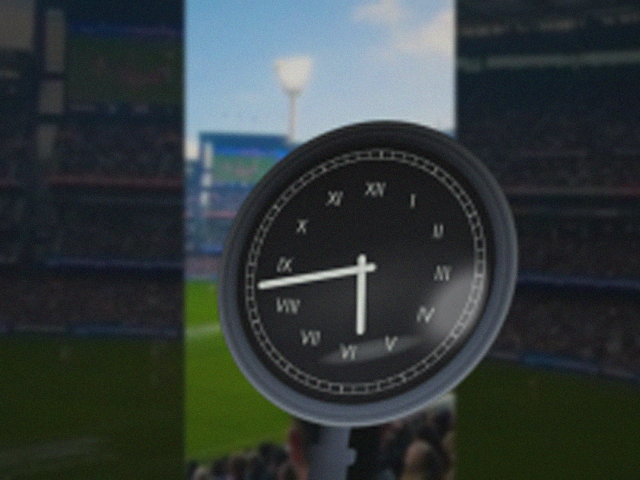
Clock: 5.43
